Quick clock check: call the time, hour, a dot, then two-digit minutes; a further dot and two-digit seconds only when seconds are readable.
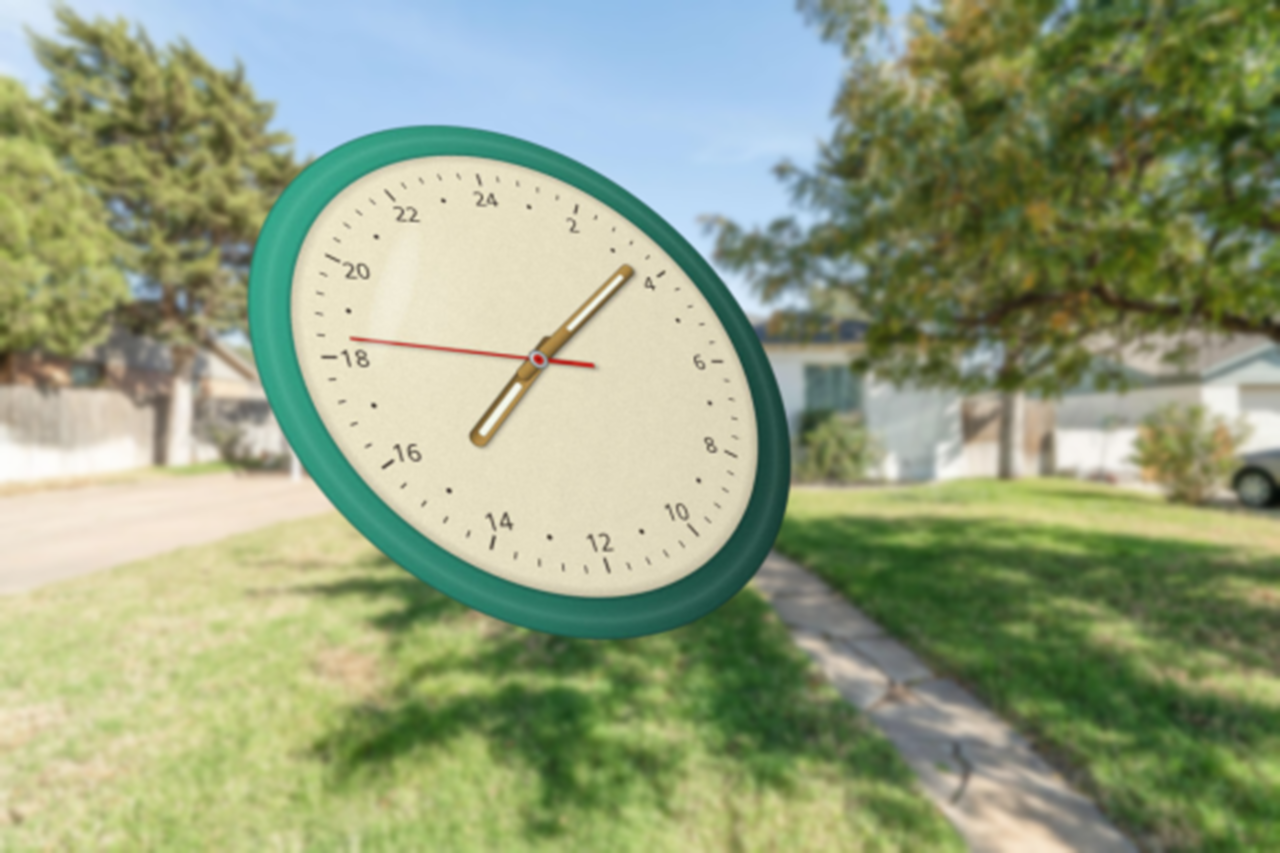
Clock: 15.08.46
